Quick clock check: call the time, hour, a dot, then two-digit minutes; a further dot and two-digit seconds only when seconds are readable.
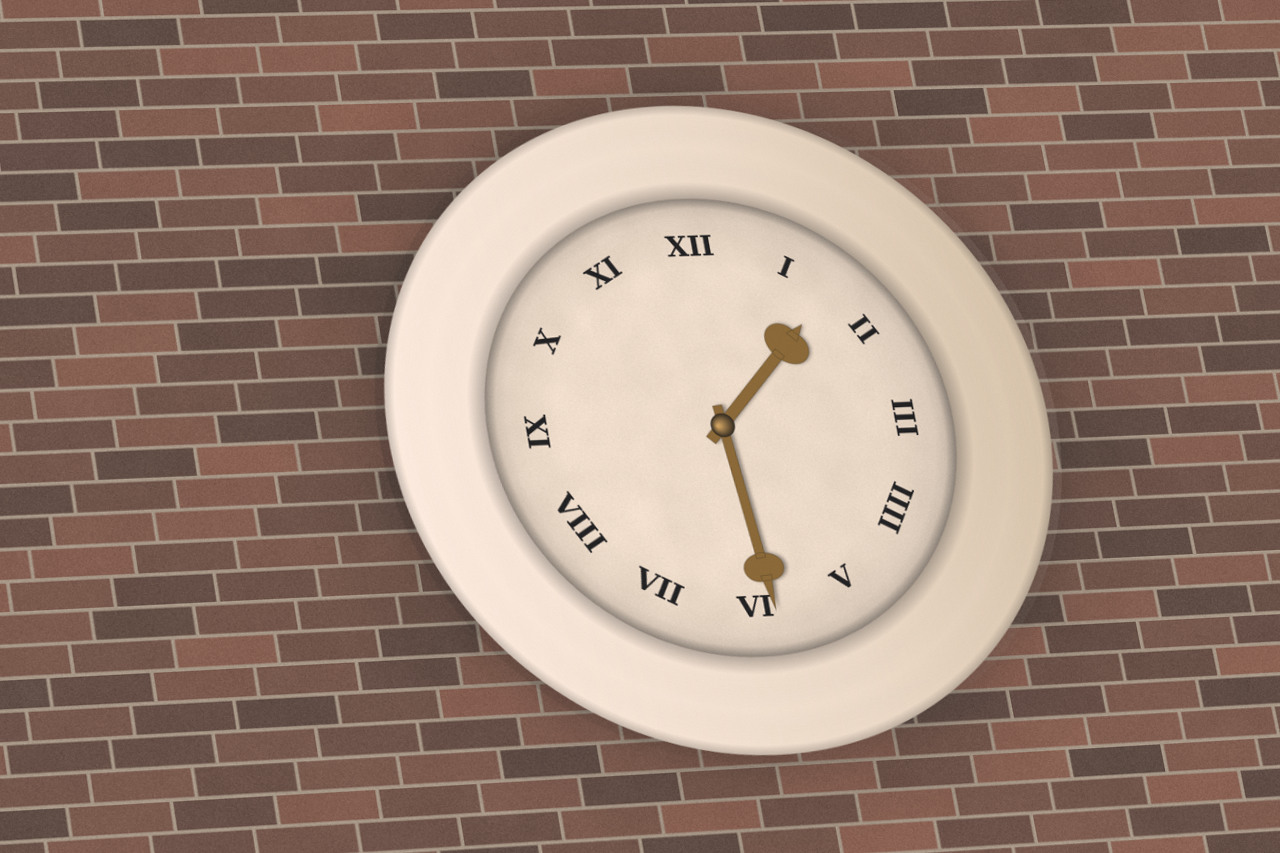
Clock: 1.29
